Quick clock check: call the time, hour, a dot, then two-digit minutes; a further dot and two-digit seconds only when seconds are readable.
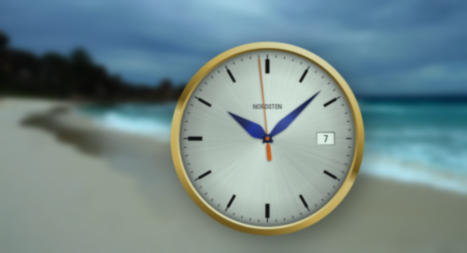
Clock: 10.07.59
